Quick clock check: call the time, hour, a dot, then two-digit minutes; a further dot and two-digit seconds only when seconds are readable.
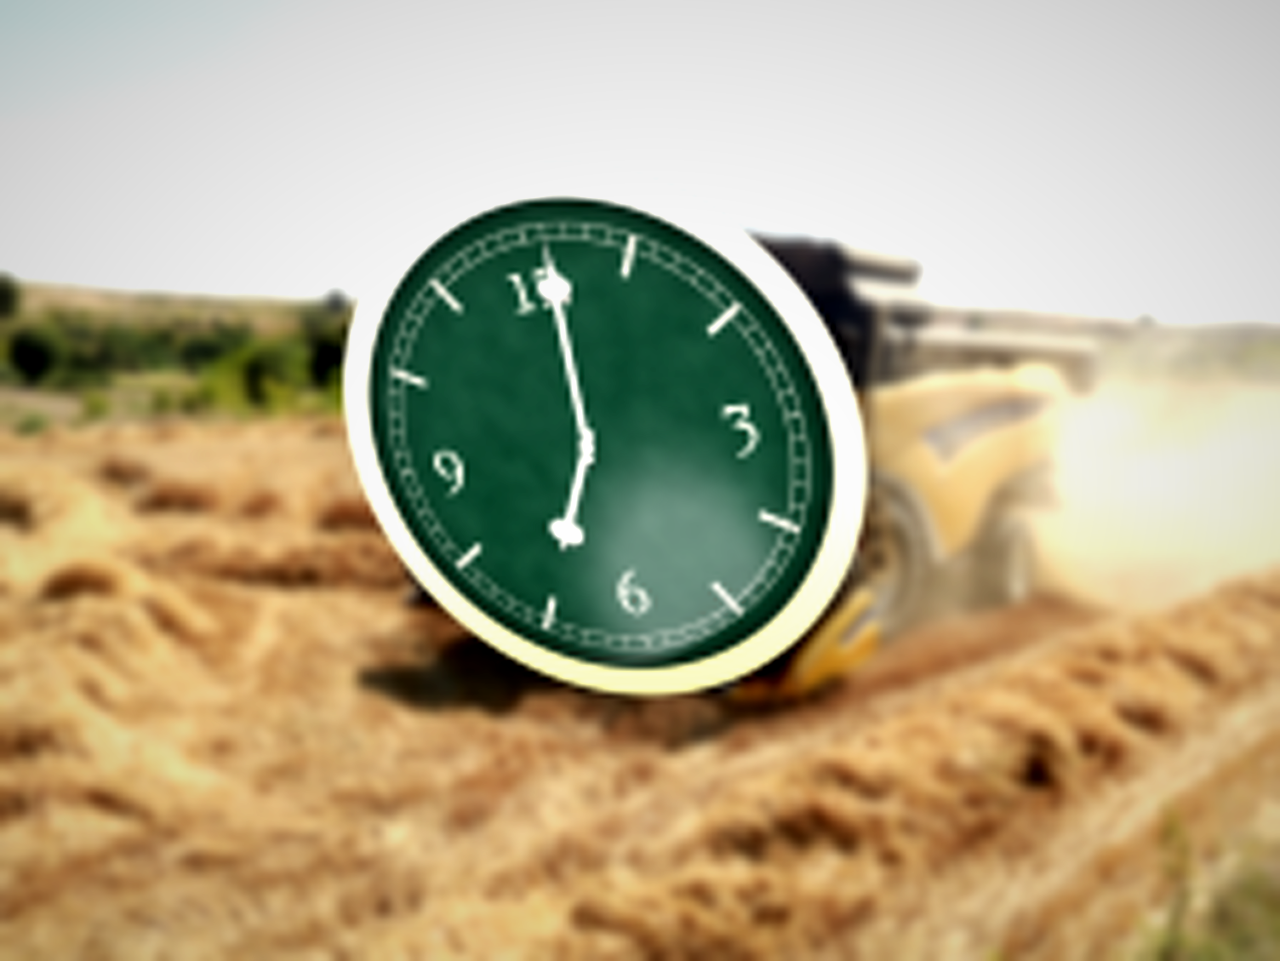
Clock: 7.01
